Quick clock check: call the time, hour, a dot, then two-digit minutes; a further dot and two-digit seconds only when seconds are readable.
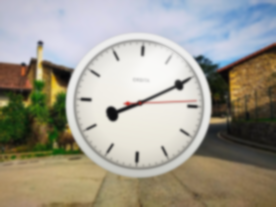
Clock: 8.10.14
